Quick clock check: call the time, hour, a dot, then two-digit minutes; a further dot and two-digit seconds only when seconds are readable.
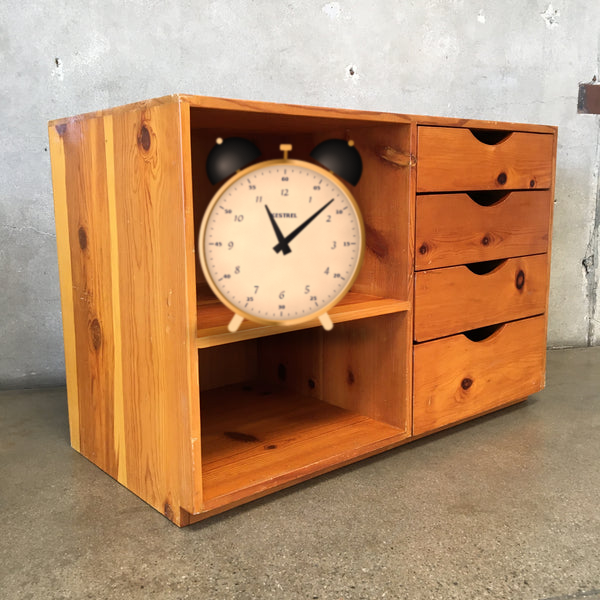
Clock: 11.08
